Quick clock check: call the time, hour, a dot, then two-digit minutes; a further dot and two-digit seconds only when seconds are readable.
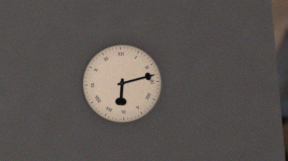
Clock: 6.13
